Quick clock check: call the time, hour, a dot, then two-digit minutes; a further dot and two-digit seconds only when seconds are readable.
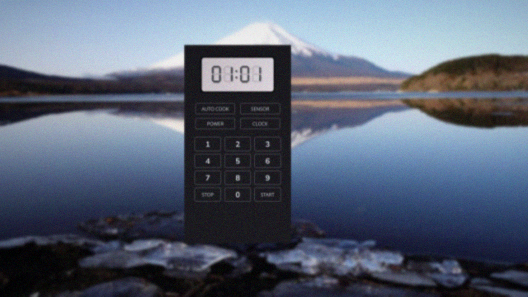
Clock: 1.01
